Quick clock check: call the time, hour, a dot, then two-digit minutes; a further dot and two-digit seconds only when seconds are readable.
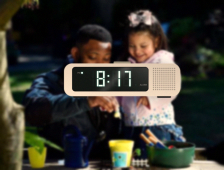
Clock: 8.17
